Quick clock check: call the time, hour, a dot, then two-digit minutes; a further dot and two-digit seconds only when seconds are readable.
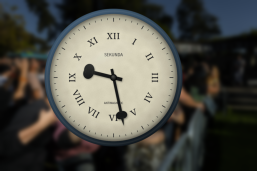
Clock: 9.28
